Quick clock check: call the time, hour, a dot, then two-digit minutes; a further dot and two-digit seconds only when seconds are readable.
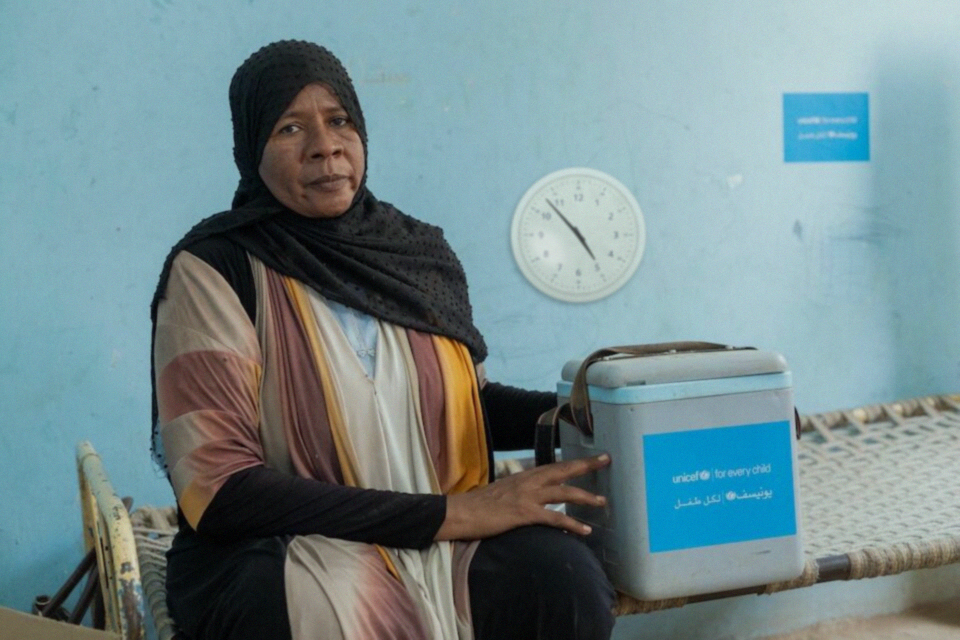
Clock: 4.53
